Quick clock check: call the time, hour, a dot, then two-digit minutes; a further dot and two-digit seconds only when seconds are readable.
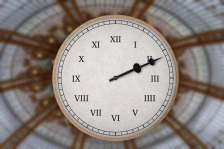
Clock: 2.11
